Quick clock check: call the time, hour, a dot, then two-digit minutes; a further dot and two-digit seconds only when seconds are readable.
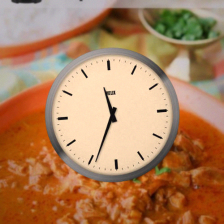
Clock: 11.34
